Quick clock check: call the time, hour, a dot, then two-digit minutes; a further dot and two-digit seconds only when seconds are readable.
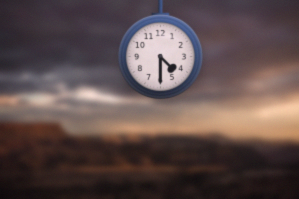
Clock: 4.30
